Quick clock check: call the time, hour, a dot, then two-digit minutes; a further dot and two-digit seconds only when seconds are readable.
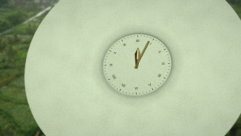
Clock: 12.04
